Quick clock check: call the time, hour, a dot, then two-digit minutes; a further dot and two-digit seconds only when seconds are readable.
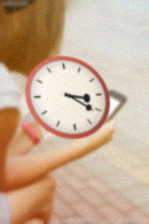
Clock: 3.21
